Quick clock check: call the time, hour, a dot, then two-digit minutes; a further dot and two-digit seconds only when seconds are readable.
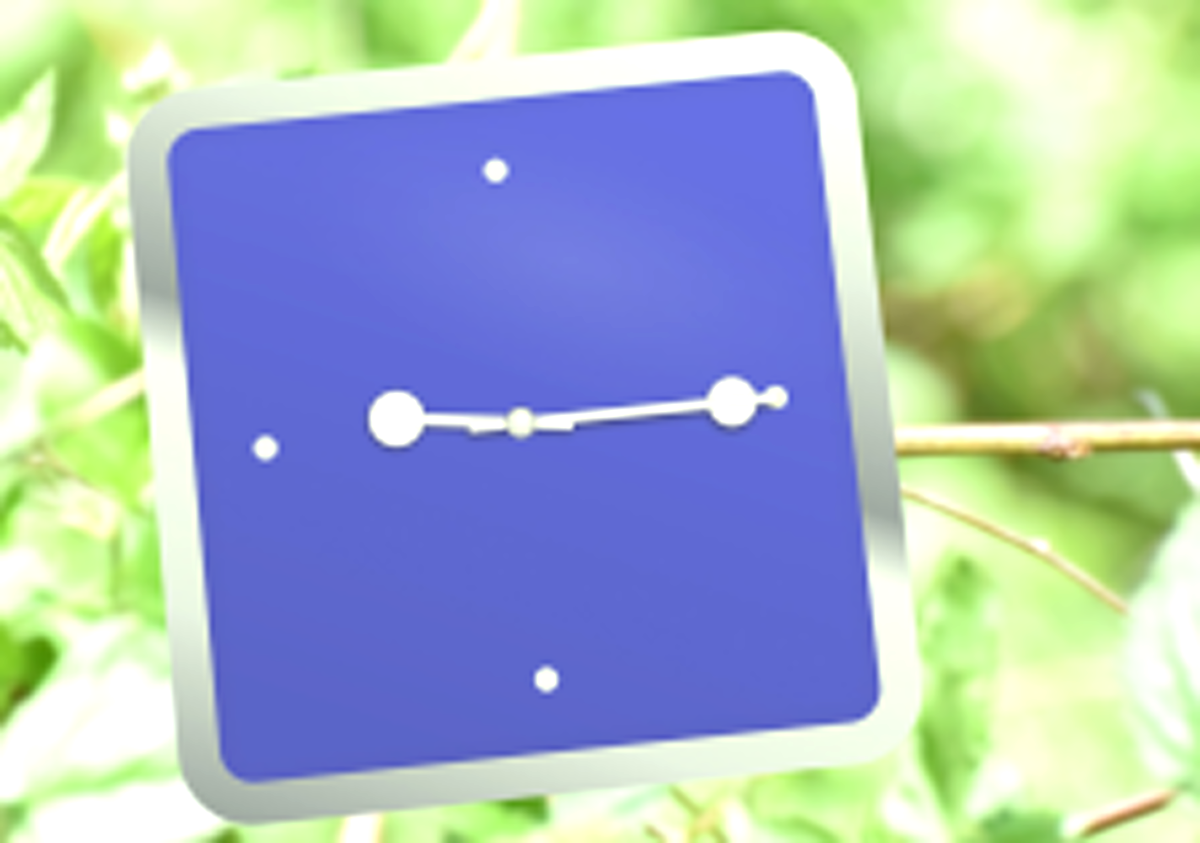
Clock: 9.15
